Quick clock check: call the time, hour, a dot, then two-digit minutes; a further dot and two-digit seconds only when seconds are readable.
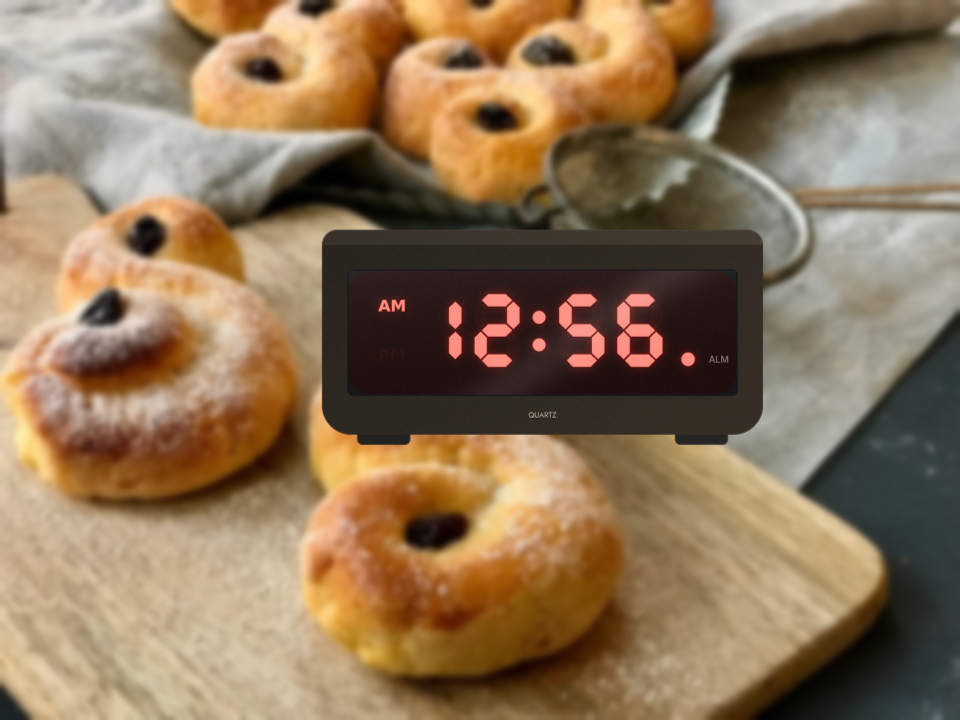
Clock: 12.56
